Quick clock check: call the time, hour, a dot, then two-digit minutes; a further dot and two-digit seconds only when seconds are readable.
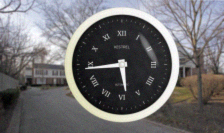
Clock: 5.44
